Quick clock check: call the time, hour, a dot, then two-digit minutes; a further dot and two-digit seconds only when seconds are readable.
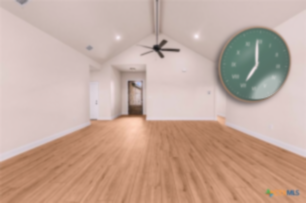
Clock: 6.59
